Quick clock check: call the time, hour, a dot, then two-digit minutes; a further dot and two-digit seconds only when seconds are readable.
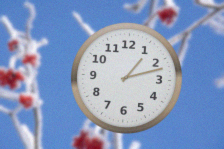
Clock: 1.12
